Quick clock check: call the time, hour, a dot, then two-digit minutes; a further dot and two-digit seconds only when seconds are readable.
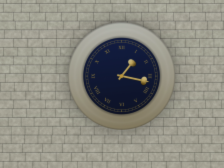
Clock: 1.17
